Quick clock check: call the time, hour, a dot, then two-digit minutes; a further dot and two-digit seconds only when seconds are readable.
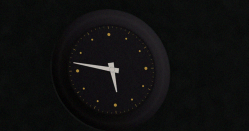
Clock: 5.47
